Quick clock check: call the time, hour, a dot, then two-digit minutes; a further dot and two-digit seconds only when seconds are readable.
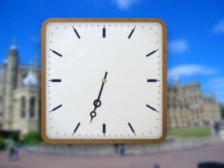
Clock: 6.33
